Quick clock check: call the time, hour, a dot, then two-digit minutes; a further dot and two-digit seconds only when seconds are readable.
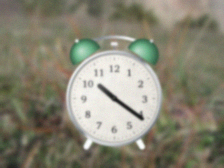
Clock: 10.21
